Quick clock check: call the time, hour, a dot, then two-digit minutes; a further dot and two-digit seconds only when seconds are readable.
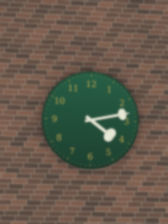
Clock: 4.13
